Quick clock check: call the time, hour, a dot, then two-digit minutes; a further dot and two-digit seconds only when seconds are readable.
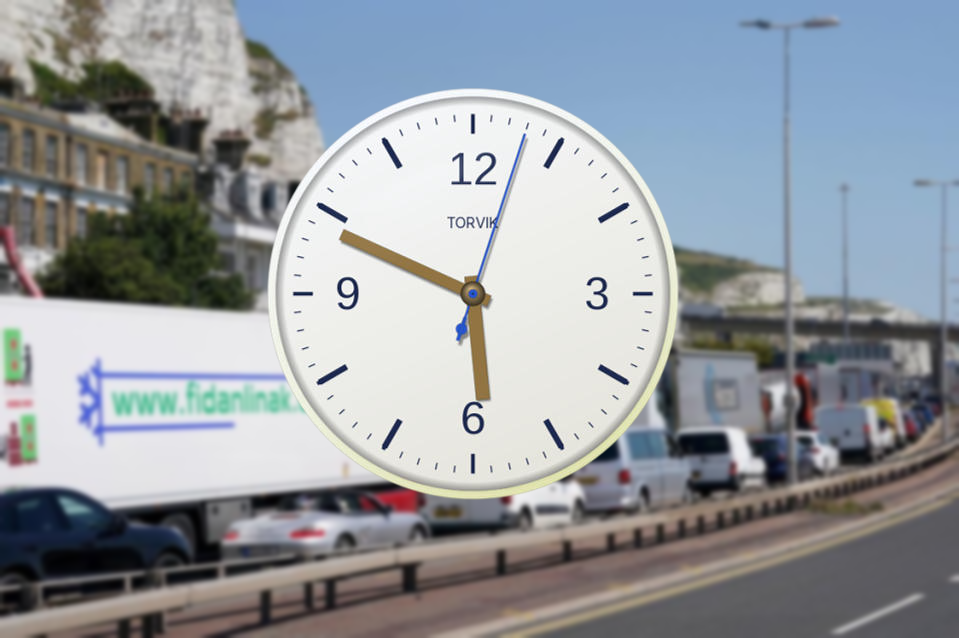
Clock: 5.49.03
